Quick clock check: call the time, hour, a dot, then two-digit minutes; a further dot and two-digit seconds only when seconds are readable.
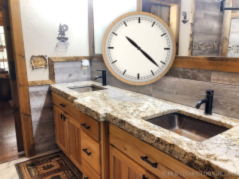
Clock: 10.22
